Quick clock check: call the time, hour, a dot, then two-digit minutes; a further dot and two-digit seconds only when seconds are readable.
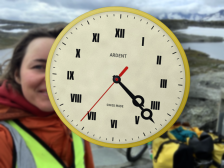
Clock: 4.22.36
